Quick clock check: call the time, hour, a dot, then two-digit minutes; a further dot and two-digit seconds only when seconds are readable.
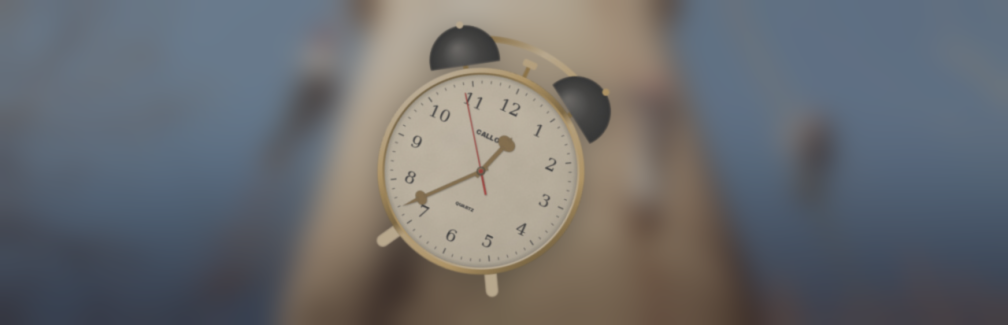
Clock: 12.36.54
